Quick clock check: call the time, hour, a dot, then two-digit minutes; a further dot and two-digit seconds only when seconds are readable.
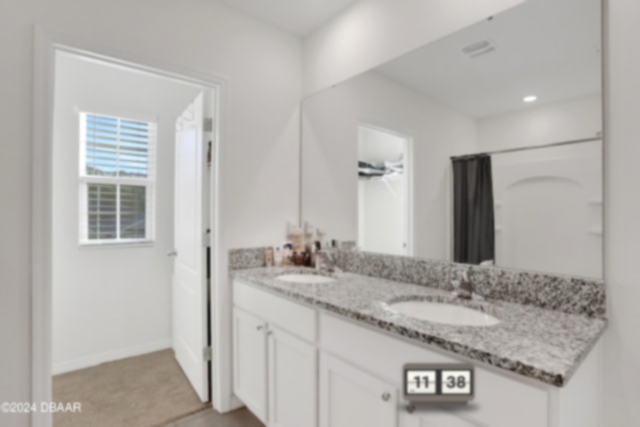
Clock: 11.38
